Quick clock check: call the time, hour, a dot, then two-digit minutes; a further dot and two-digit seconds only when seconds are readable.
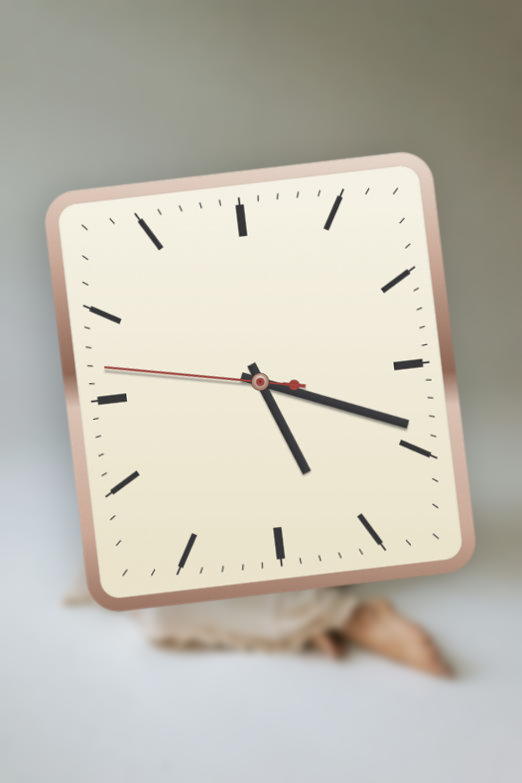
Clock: 5.18.47
